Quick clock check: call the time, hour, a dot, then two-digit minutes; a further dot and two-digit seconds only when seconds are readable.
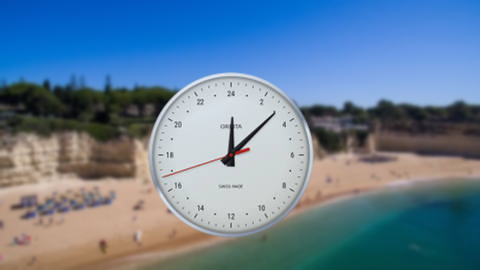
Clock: 0.07.42
